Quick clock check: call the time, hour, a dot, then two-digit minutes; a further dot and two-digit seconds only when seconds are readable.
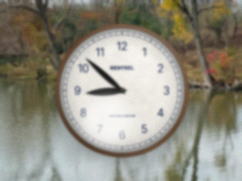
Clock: 8.52
